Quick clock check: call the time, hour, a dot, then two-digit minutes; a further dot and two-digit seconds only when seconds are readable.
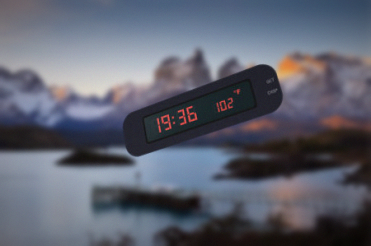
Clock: 19.36
